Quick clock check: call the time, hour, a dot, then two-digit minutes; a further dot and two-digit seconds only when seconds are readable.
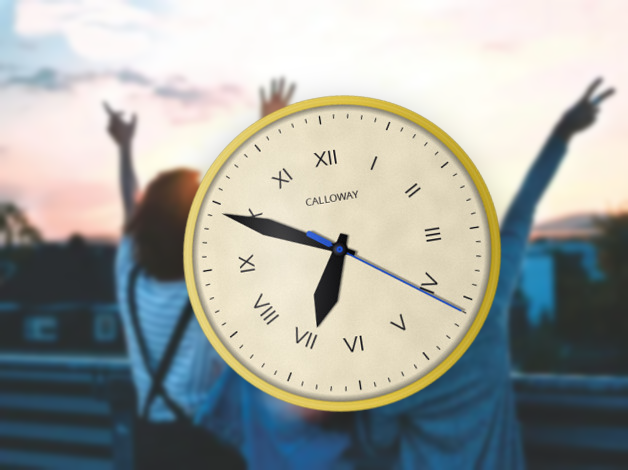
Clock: 6.49.21
